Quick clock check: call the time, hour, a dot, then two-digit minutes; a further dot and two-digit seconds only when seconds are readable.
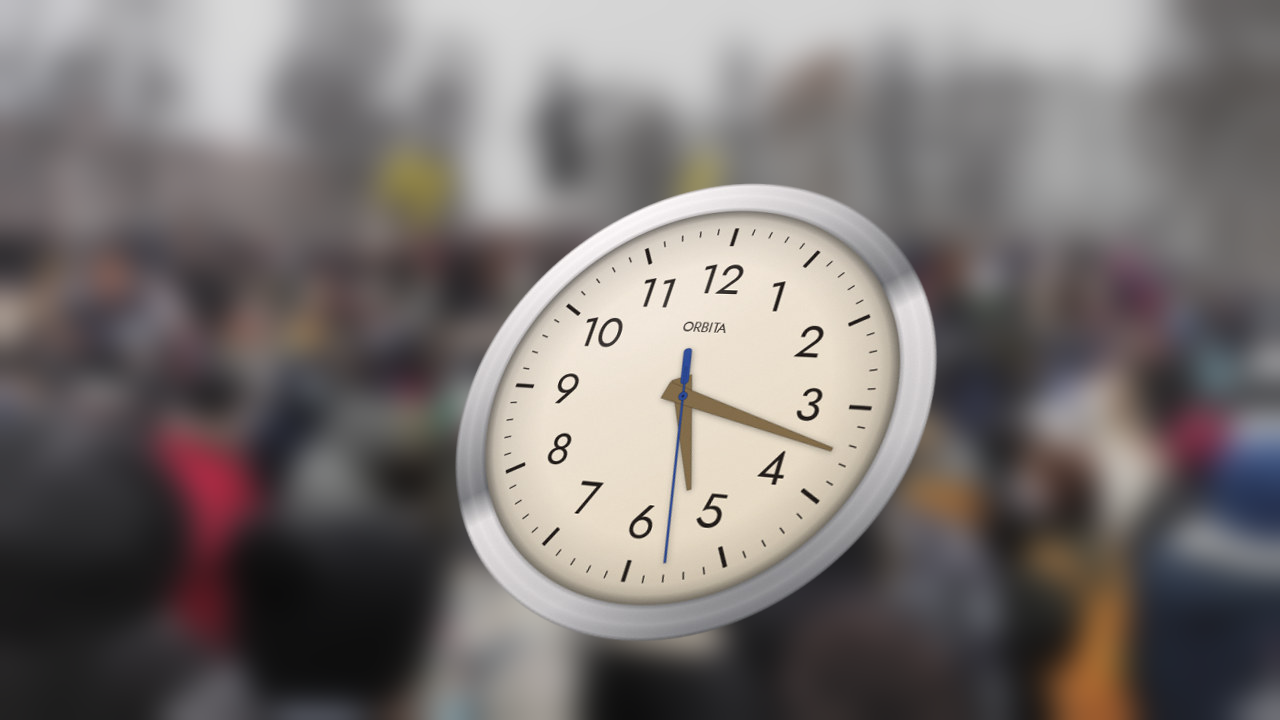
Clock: 5.17.28
